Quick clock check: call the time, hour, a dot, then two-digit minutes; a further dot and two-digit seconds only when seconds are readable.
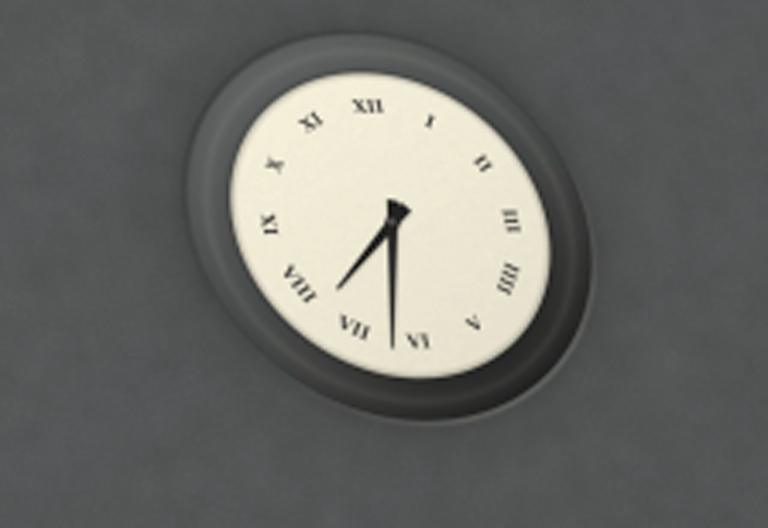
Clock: 7.32
